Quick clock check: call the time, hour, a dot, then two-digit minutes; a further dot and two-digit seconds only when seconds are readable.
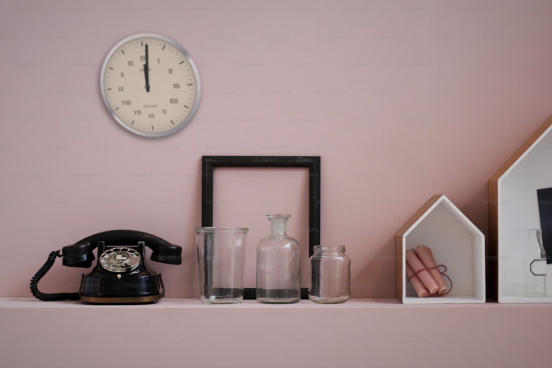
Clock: 12.01
